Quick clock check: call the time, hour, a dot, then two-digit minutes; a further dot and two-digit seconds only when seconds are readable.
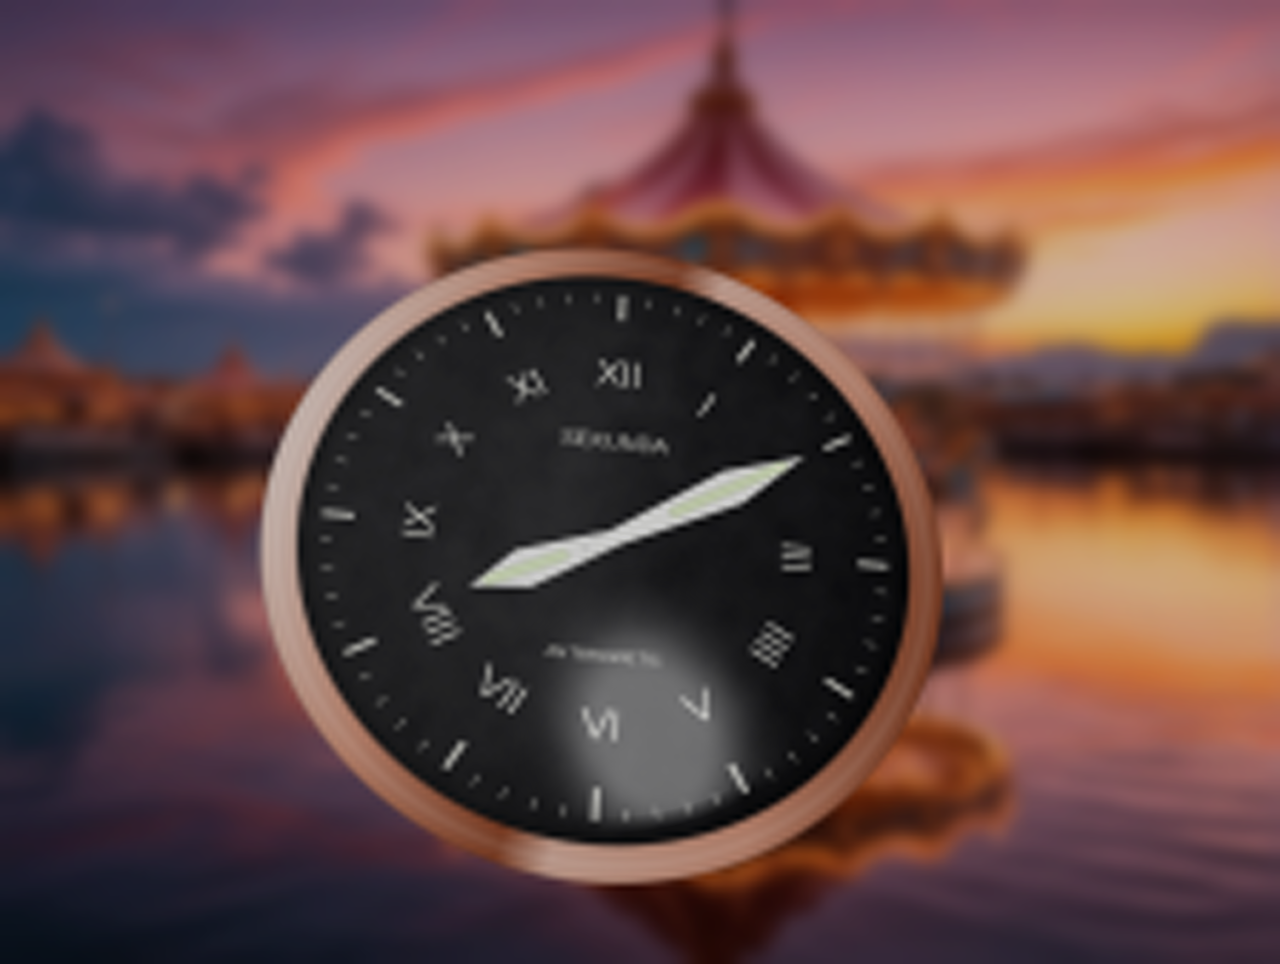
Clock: 8.10
